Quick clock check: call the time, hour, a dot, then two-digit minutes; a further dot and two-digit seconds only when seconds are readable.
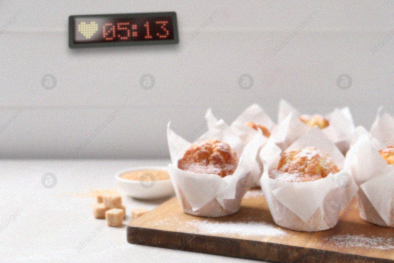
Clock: 5.13
